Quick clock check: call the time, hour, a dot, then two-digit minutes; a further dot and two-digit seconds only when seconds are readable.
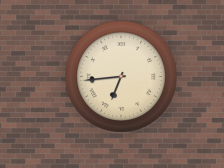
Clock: 6.44
